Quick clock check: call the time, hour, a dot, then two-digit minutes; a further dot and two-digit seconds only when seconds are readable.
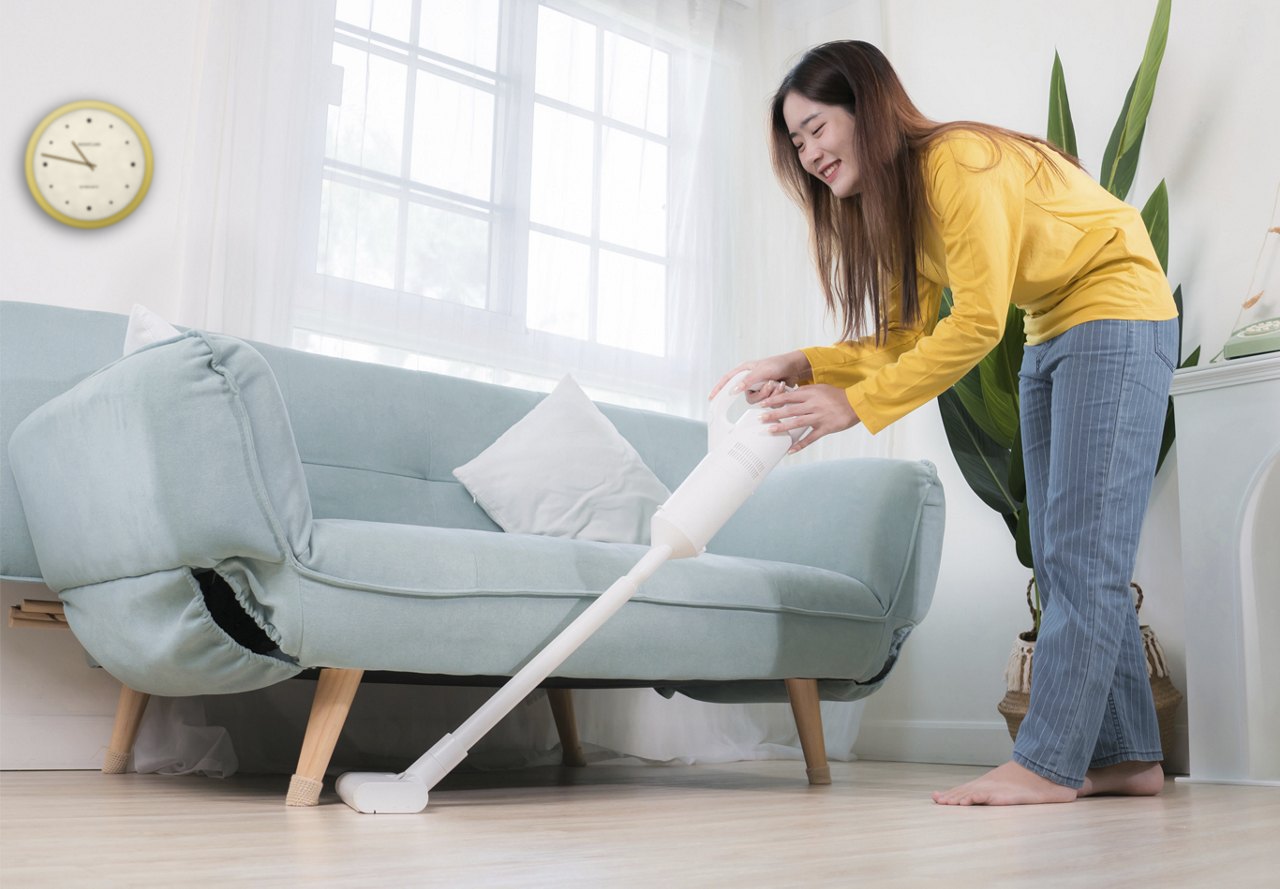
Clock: 10.47
